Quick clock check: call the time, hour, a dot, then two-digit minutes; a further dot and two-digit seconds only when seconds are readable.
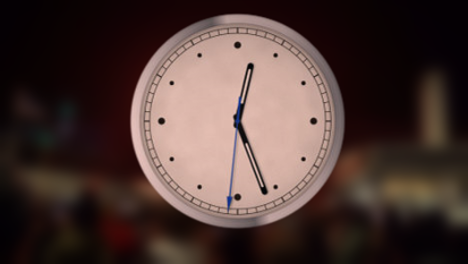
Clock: 12.26.31
